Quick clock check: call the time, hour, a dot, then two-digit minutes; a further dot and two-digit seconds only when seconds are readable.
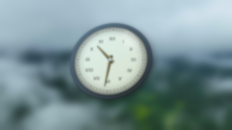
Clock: 10.31
